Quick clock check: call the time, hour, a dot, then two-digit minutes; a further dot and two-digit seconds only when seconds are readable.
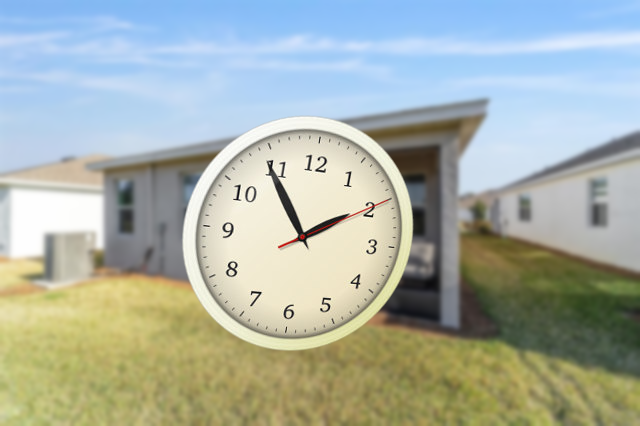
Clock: 1.54.10
